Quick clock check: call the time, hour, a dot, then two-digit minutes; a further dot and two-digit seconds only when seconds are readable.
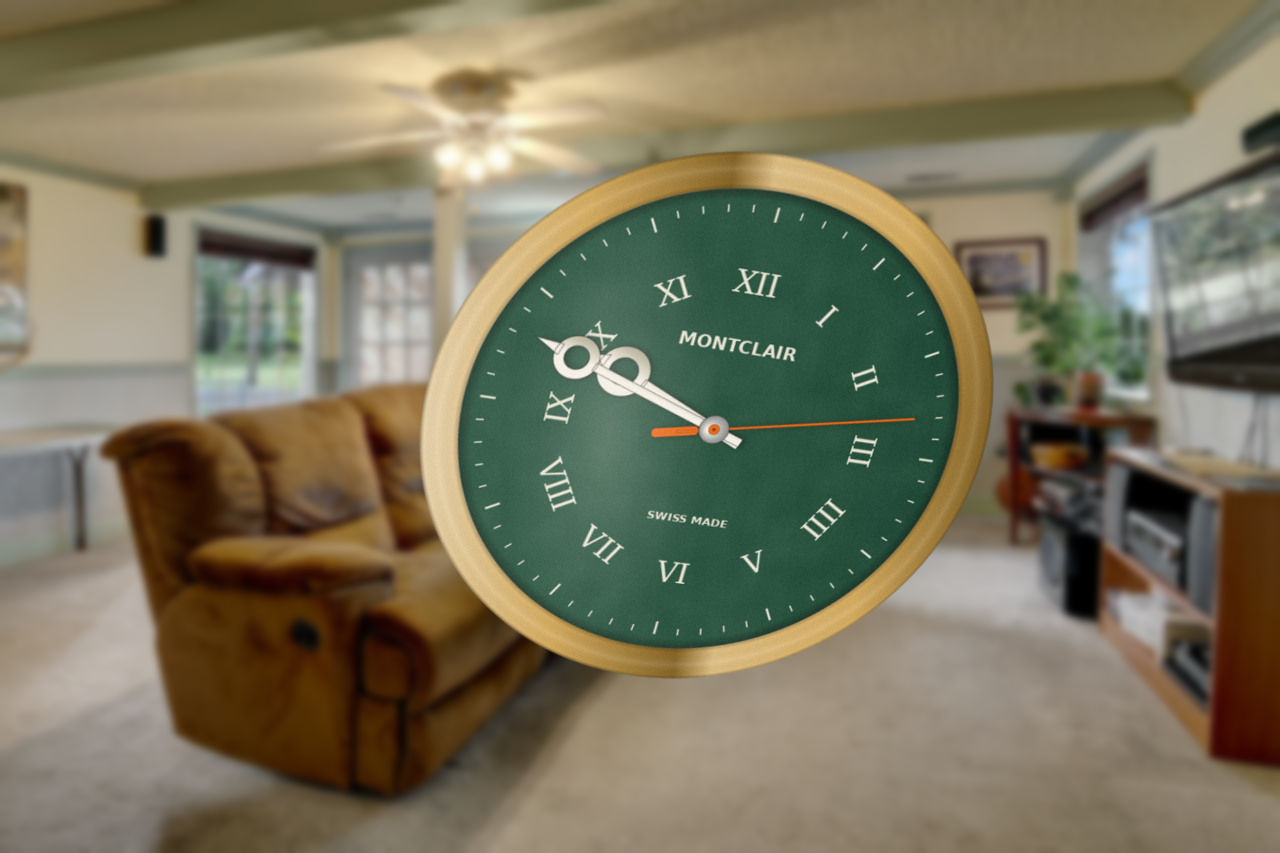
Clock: 9.48.13
